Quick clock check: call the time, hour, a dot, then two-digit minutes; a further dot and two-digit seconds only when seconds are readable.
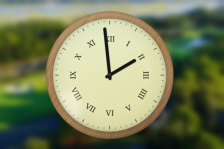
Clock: 1.59
